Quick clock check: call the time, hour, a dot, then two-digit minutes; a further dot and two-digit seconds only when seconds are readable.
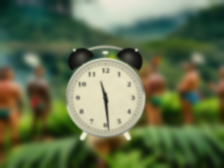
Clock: 11.29
